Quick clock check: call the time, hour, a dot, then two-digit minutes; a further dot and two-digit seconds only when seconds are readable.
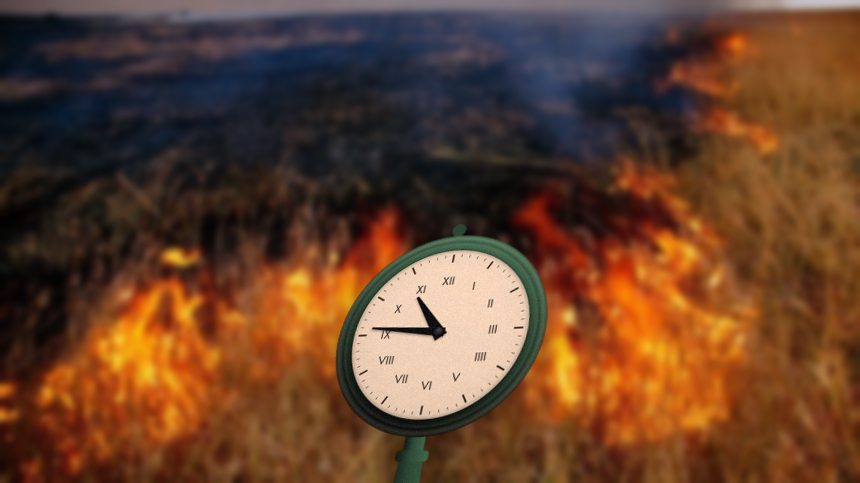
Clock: 10.46
